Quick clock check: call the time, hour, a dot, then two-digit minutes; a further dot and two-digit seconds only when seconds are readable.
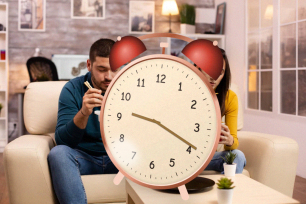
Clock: 9.19
